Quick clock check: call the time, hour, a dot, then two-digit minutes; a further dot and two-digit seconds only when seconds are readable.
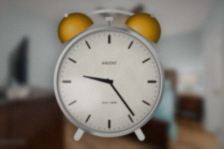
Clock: 9.24
